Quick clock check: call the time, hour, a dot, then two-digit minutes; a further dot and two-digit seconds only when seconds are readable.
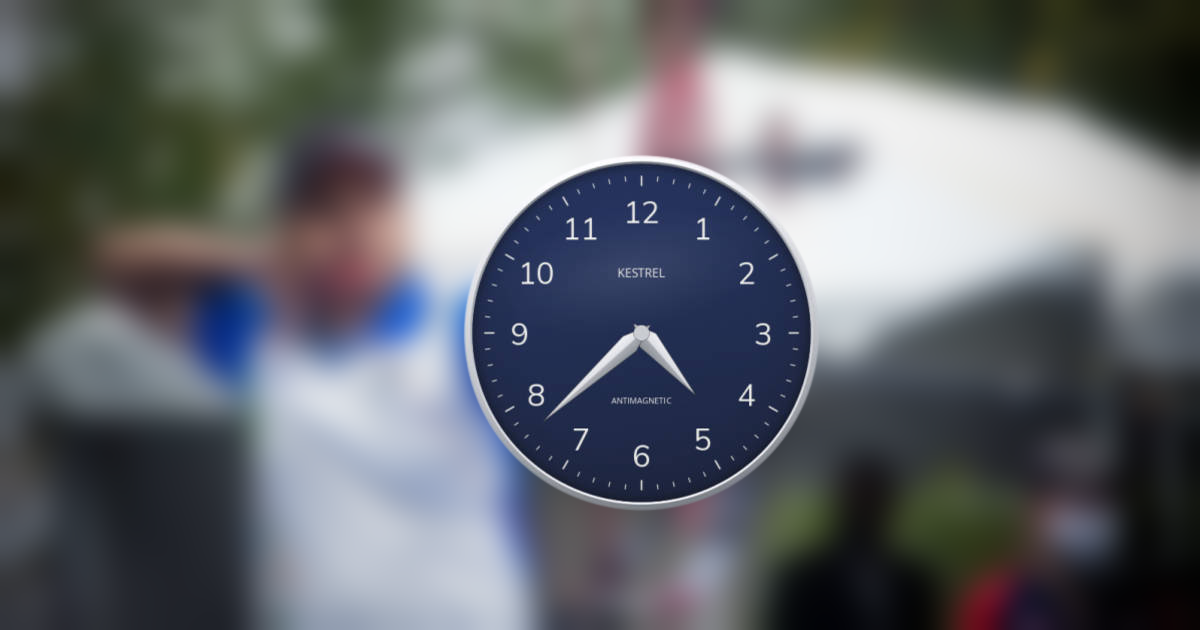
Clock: 4.38
